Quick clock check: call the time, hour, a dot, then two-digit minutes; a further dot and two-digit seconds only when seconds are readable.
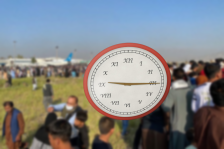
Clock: 9.15
